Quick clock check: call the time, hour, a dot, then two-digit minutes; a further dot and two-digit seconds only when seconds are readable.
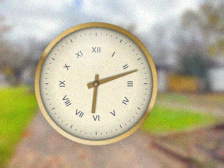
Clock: 6.12
